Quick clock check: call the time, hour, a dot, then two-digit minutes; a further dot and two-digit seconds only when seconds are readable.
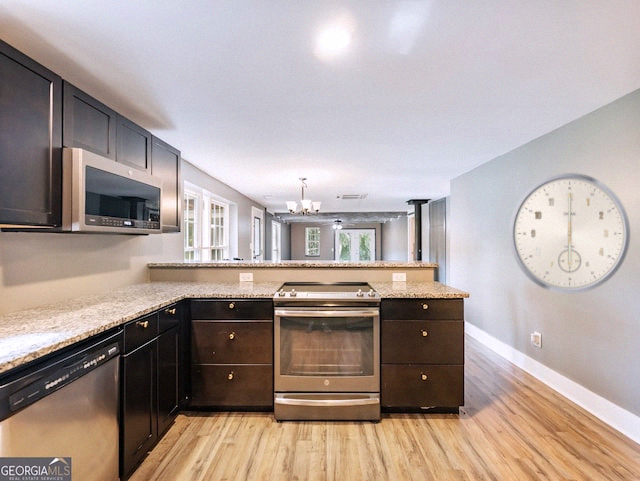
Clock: 6.00
